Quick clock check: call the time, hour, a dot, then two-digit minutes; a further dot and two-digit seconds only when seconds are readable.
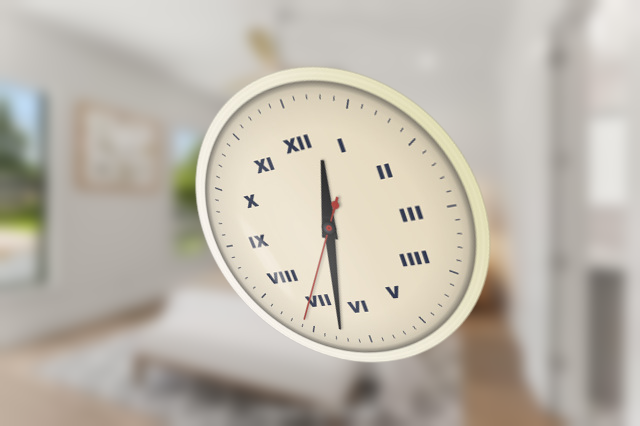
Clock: 12.32.36
